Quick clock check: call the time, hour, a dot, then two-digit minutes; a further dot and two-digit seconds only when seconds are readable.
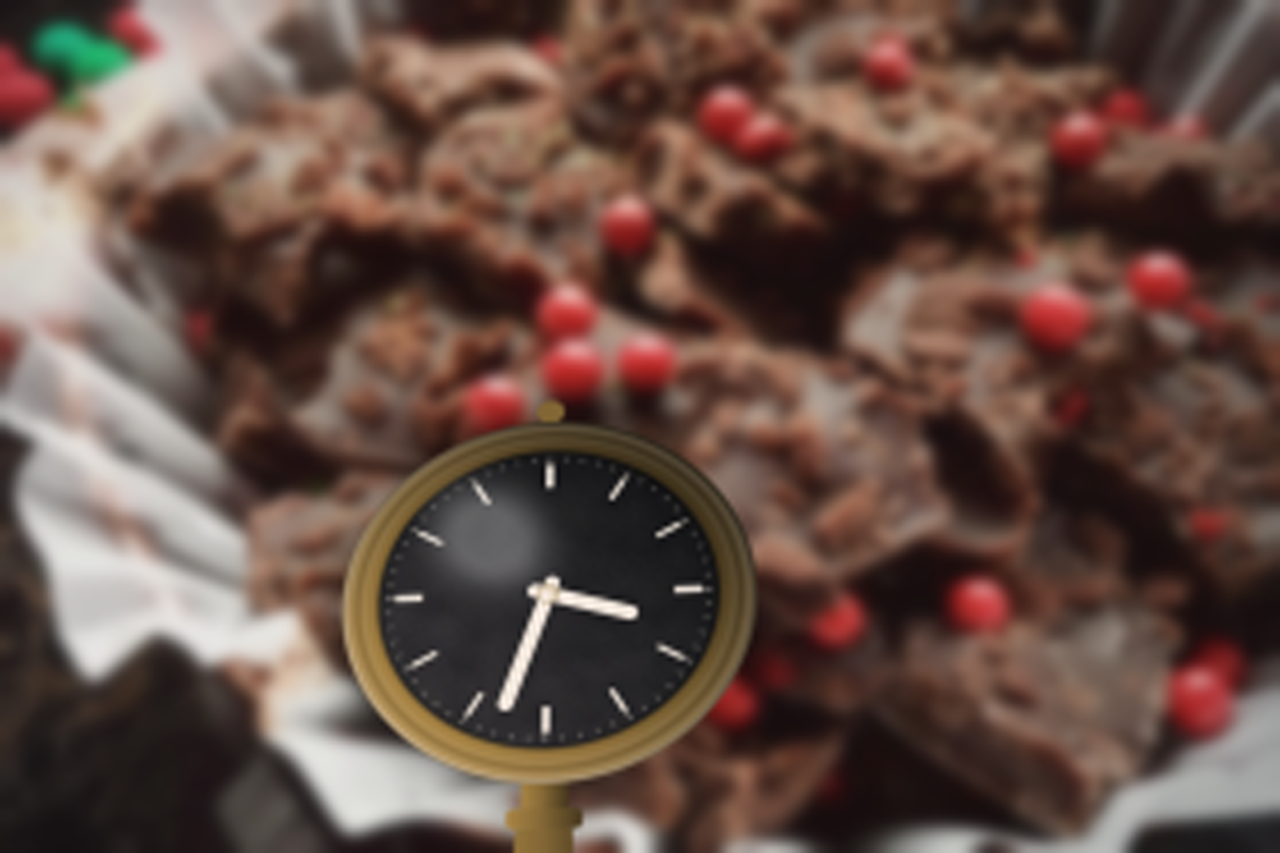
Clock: 3.33
